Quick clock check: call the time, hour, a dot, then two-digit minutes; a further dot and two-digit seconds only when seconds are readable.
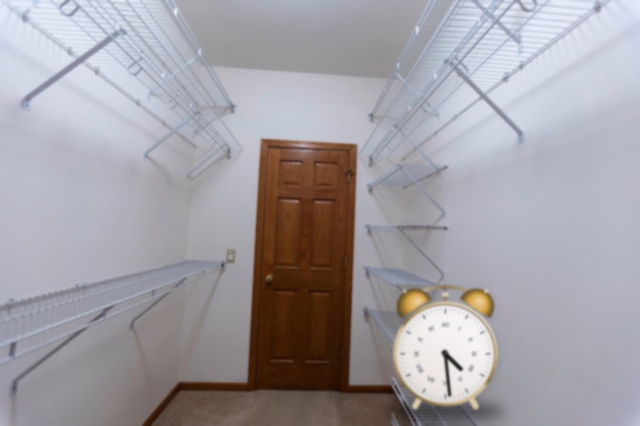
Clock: 4.29
